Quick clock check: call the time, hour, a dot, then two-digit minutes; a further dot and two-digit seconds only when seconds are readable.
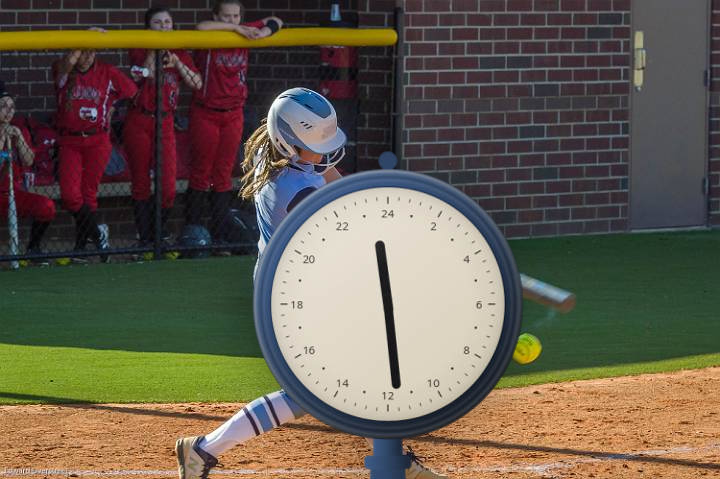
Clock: 23.29
